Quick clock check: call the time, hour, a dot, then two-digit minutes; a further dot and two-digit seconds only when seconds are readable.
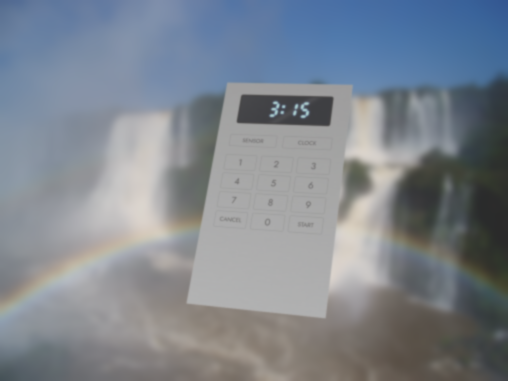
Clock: 3.15
